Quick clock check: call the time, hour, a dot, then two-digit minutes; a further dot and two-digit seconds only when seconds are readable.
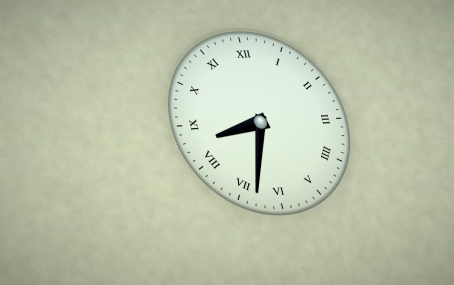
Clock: 8.33
